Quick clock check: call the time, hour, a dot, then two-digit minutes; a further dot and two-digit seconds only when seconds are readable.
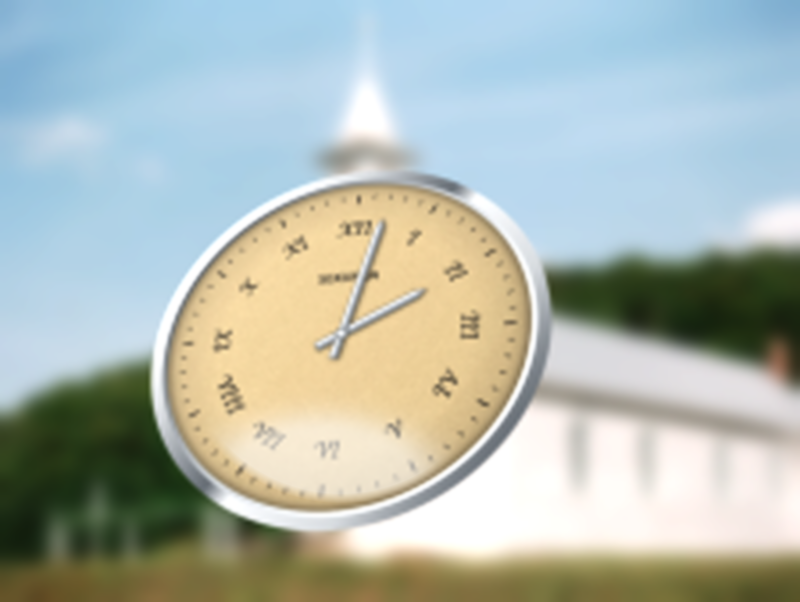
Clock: 2.02
